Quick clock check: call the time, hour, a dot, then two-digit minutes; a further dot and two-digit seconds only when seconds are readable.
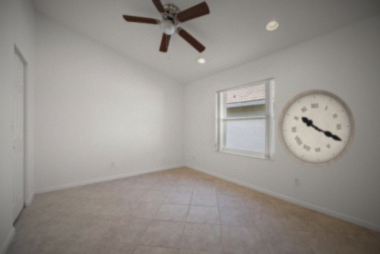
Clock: 10.20
